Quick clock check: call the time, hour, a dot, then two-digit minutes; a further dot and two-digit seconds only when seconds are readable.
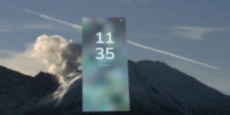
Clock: 11.35
